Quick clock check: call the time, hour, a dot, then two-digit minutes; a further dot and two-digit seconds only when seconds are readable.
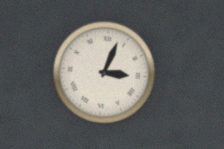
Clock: 3.03
